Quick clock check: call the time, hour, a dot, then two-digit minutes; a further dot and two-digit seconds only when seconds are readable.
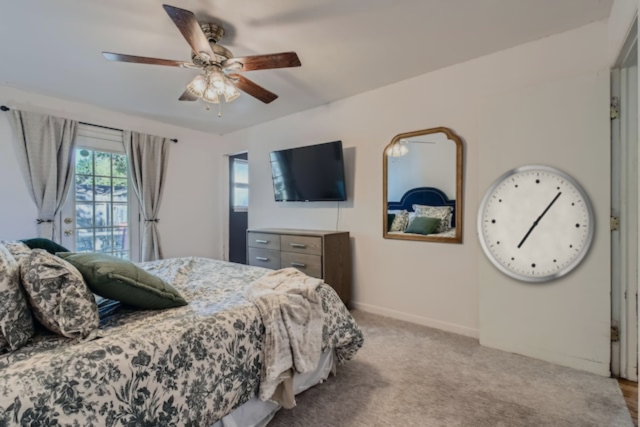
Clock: 7.06
